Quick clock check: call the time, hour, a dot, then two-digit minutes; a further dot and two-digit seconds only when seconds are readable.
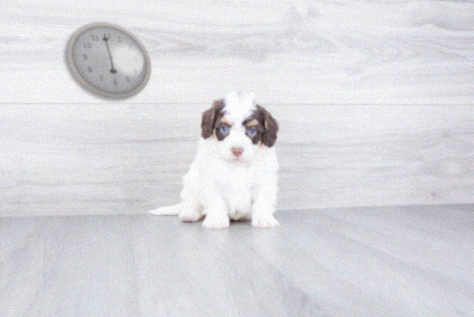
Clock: 5.59
